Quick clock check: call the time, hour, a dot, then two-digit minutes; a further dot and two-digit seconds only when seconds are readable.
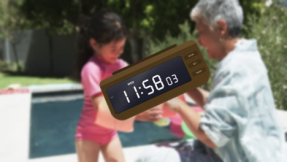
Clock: 11.58.03
